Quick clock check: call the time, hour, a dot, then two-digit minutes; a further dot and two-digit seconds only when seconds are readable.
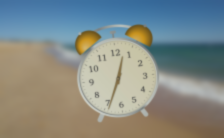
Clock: 12.34
